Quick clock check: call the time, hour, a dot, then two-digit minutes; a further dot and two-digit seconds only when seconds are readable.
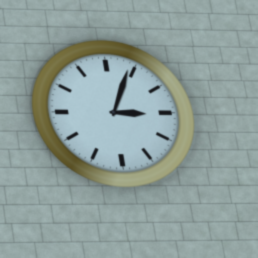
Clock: 3.04
